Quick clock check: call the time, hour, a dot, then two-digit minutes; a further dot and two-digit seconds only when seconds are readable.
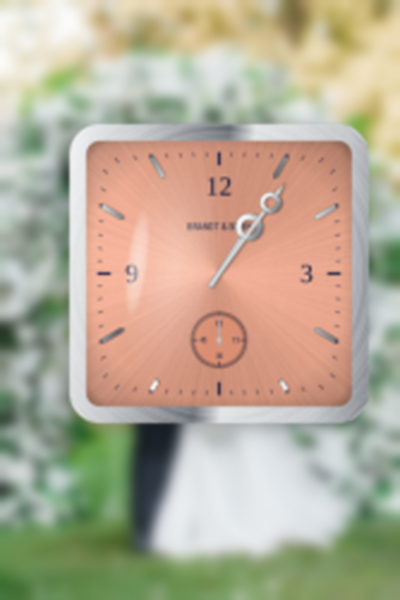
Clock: 1.06
